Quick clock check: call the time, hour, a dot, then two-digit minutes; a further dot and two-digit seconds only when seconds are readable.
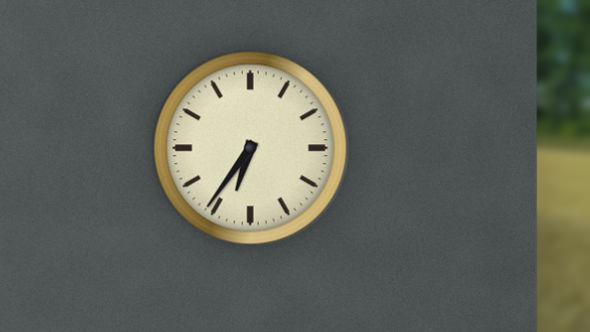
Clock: 6.36
